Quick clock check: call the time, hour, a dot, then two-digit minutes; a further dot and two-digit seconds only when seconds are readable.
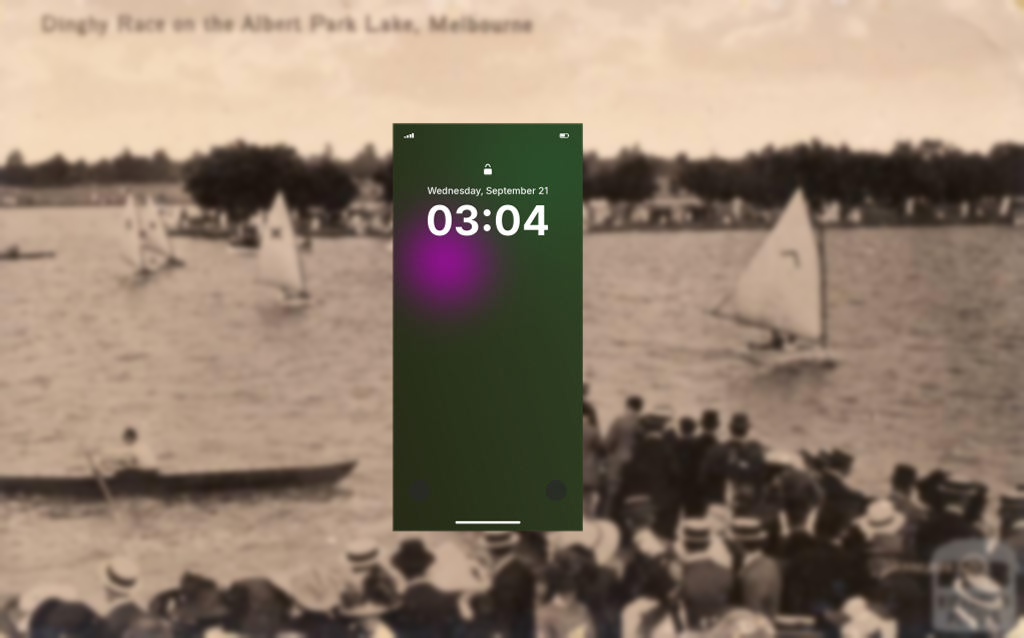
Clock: 3.04
